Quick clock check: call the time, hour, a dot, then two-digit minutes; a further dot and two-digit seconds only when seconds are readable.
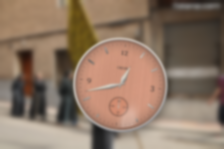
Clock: 12.42
